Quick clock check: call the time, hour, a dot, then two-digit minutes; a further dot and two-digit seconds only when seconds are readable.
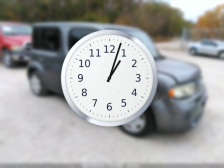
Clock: 1.03
